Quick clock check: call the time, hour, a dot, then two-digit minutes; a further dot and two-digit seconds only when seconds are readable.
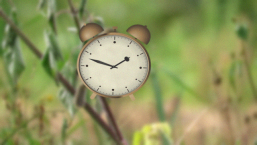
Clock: 1.48
